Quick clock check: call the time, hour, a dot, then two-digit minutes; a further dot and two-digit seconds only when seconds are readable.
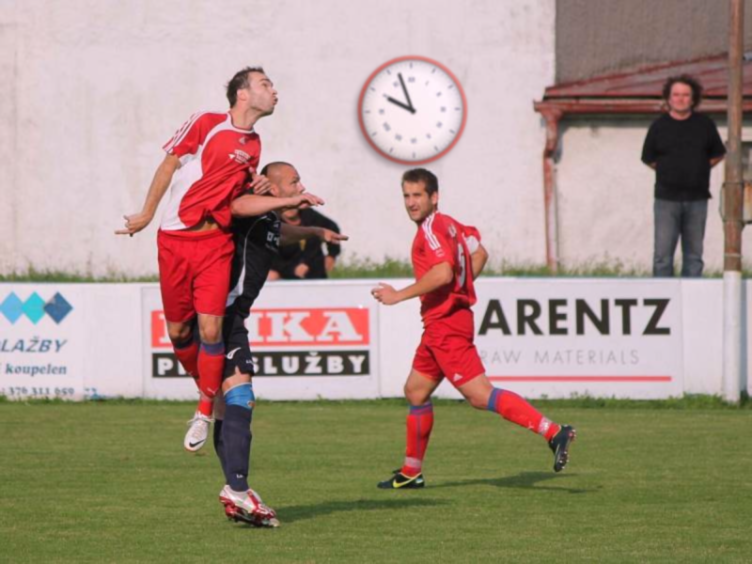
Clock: 9.57
